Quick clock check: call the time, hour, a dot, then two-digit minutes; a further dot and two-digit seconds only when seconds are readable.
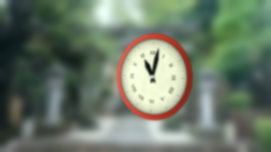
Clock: 11.02
